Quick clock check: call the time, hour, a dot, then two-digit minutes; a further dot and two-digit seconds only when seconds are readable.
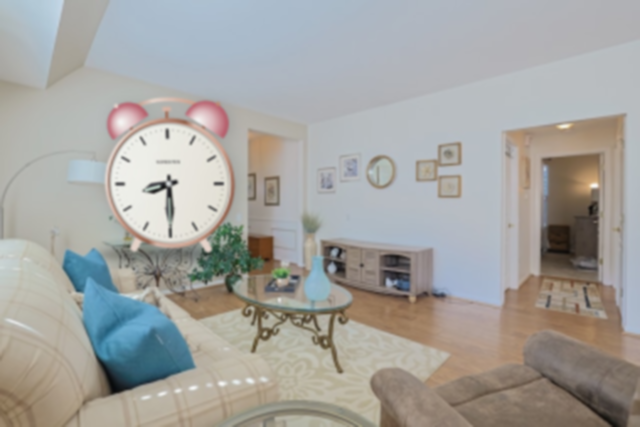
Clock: 8.30
